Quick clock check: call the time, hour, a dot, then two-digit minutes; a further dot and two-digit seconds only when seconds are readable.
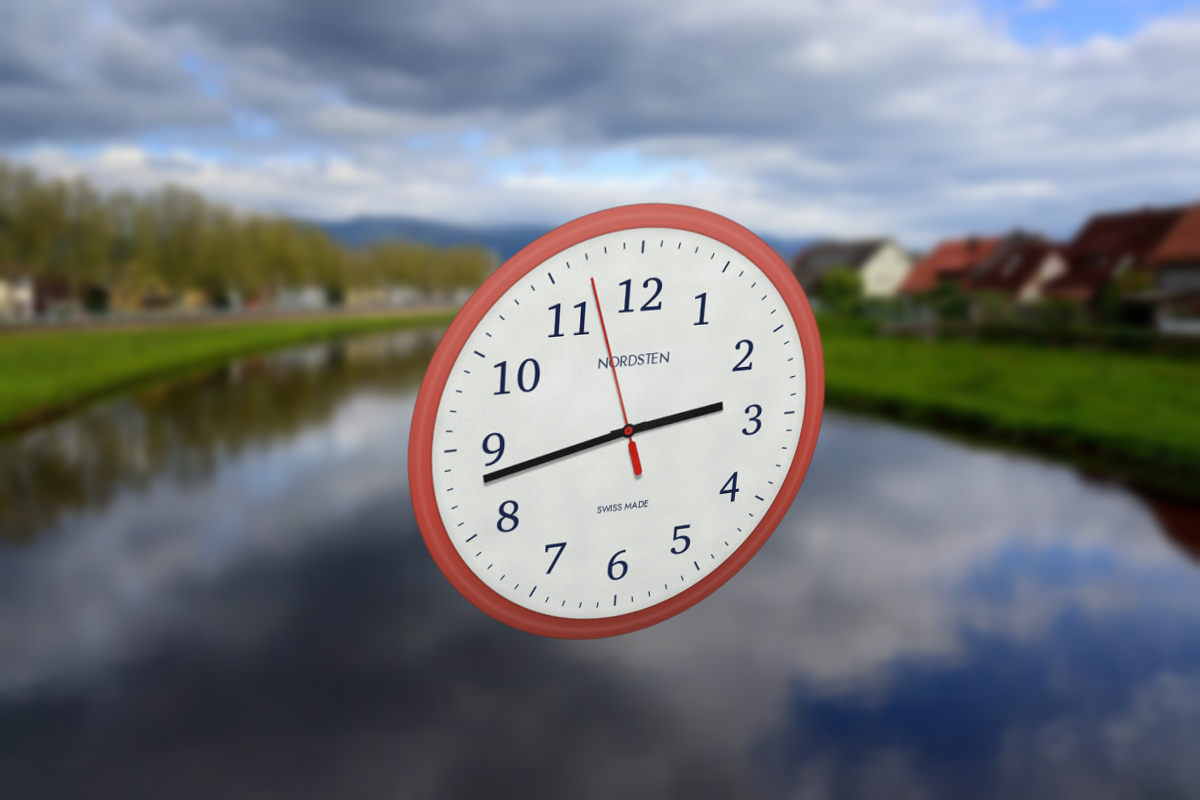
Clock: 2.42.57
